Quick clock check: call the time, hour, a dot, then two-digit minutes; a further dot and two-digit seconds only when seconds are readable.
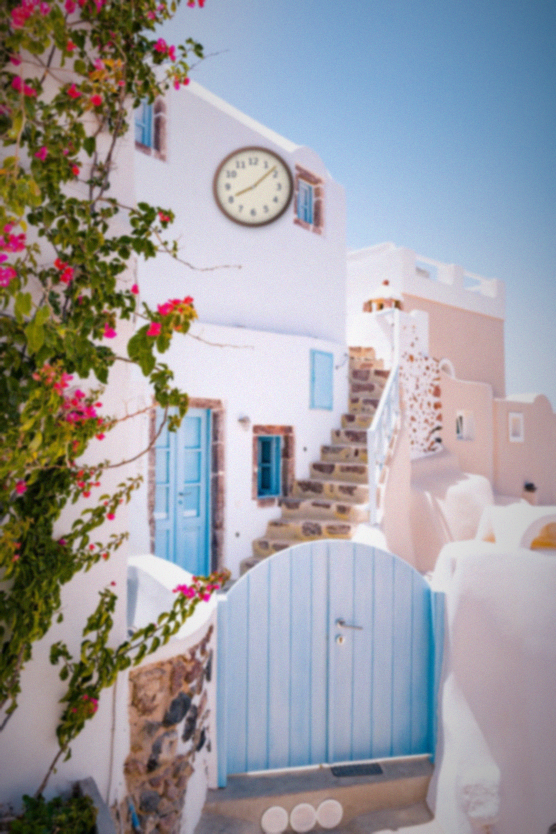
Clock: 8.08
